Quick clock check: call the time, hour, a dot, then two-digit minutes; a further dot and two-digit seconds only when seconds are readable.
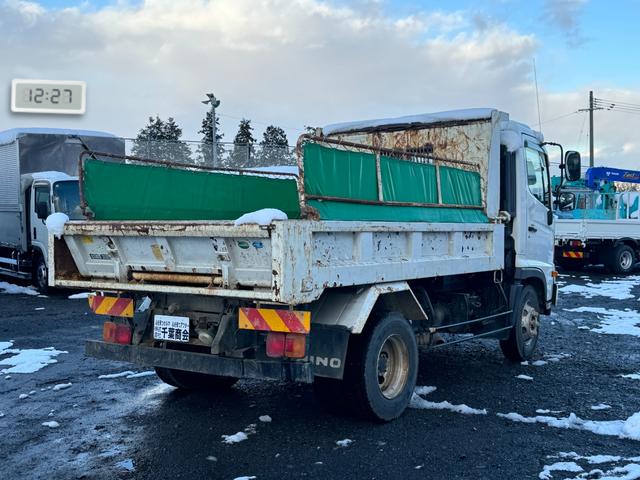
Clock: 12.27
